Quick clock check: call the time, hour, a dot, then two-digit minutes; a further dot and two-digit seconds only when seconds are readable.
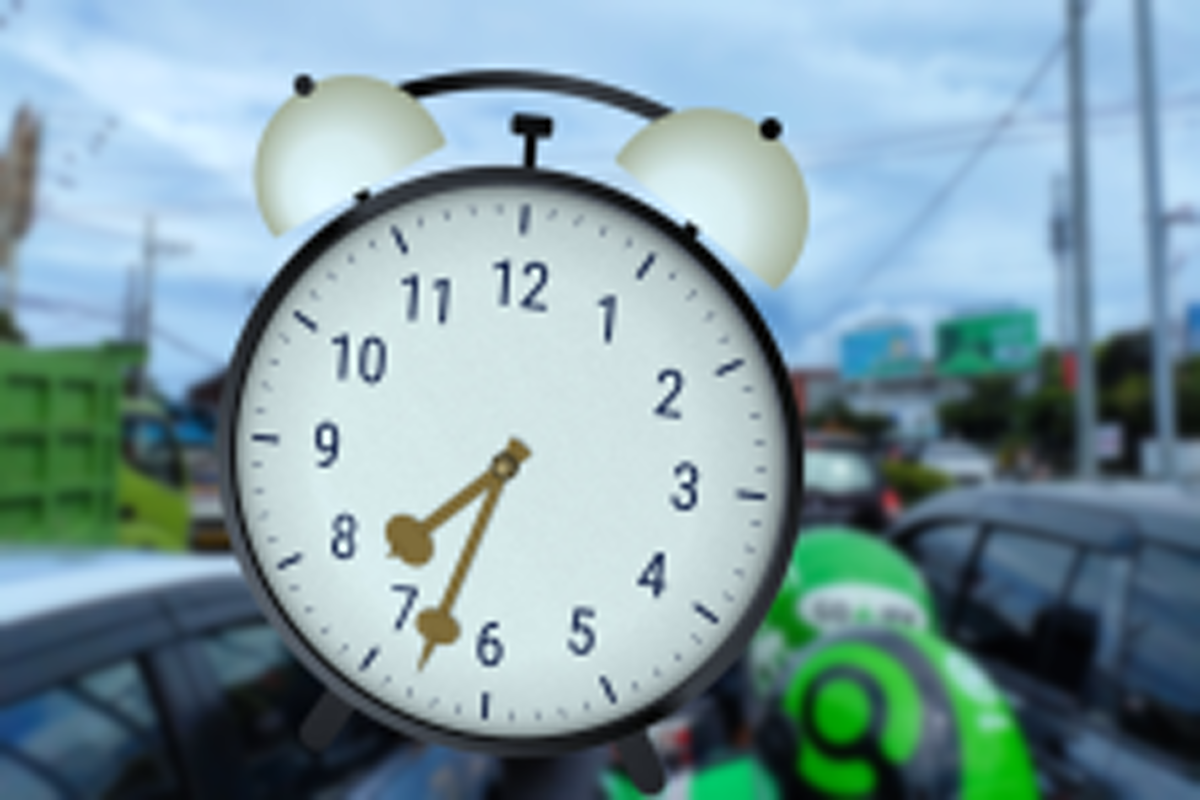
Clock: 7.33
